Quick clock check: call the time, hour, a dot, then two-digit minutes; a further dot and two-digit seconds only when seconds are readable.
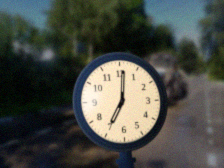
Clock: 7.01
